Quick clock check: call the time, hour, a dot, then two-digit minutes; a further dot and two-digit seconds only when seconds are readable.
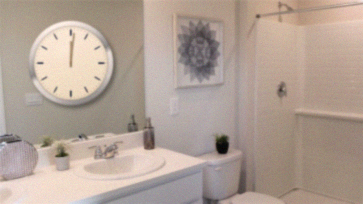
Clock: 12.01
